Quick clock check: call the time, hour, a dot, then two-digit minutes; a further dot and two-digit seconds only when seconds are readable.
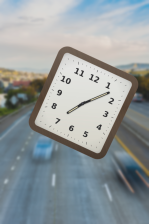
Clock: 7.07
